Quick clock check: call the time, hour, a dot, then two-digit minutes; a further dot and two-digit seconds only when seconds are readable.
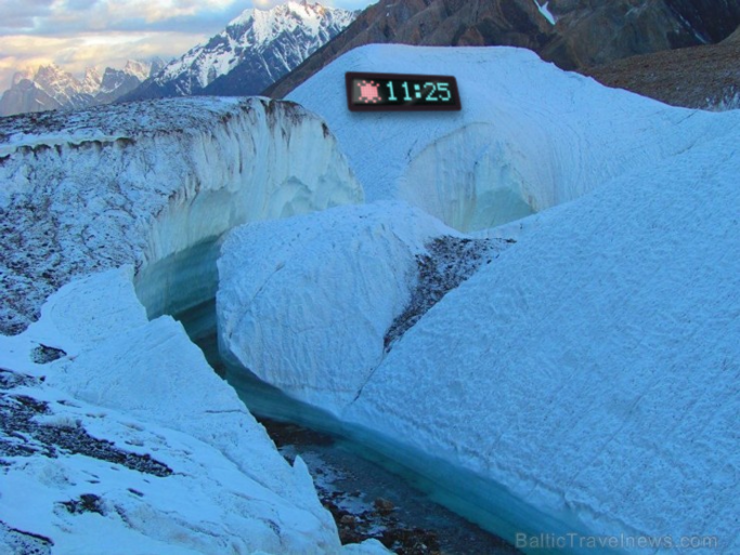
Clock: 11.25
